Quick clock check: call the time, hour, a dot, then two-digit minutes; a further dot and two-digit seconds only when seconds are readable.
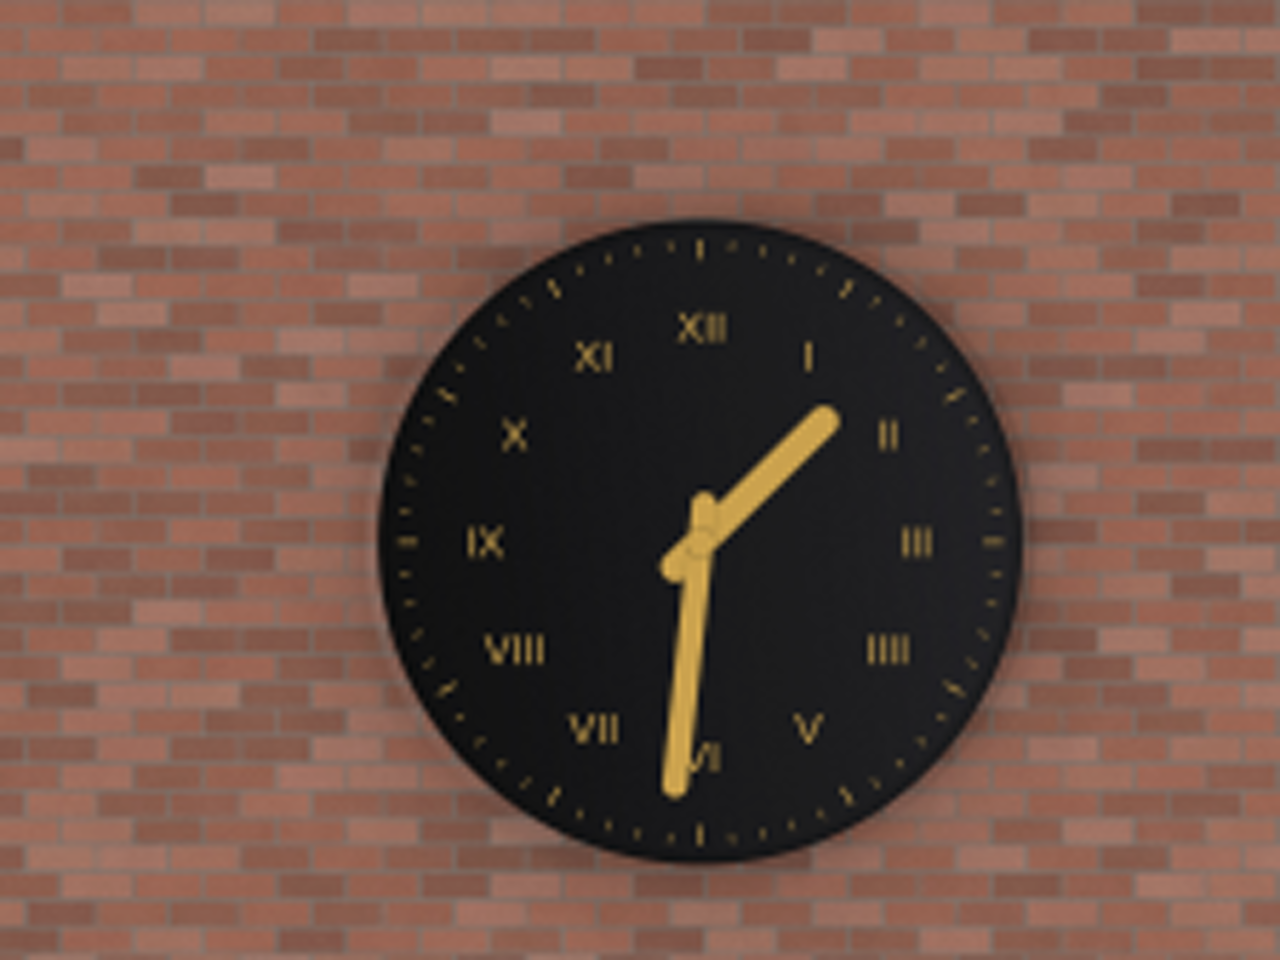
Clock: 1.31
